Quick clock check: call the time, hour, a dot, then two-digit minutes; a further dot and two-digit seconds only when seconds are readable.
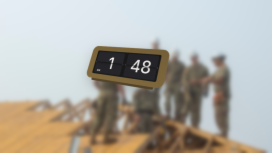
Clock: 1.48
